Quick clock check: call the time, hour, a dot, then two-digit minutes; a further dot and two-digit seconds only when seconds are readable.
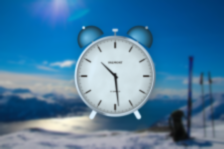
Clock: 10.29
